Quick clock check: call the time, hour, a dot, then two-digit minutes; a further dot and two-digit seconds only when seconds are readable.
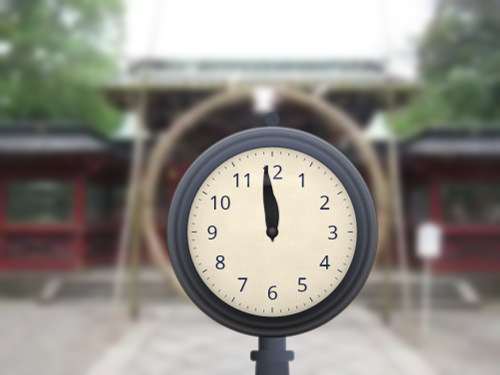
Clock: 11.59
